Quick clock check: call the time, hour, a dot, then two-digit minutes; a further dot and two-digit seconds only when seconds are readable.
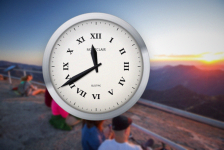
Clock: 11.40
